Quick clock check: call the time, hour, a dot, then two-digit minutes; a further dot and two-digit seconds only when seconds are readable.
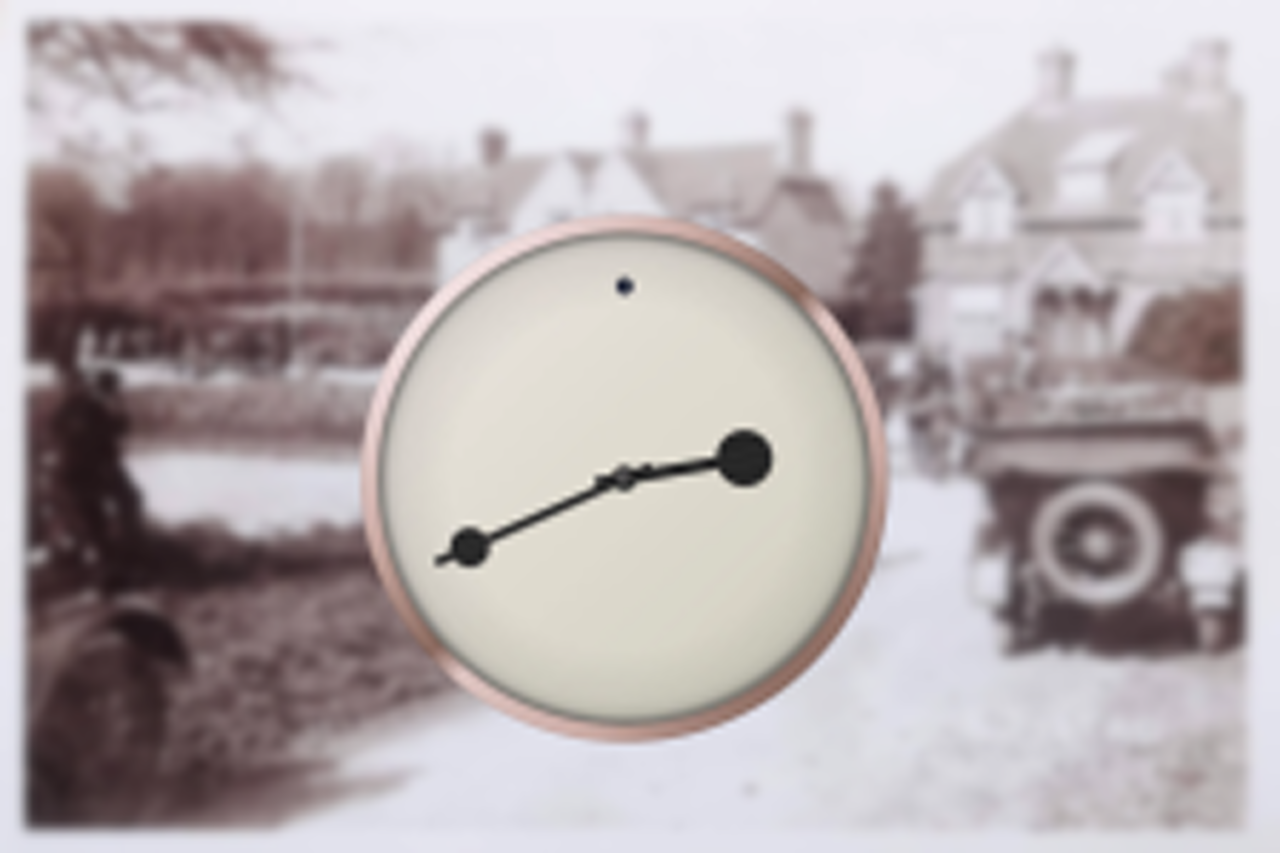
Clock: 2.41
